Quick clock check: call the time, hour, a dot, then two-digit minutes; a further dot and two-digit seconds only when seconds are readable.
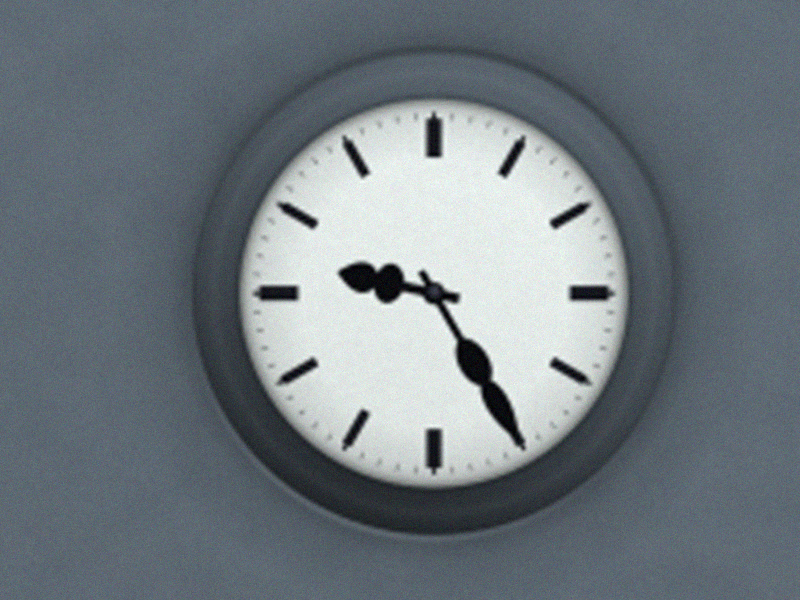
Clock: 9.25
